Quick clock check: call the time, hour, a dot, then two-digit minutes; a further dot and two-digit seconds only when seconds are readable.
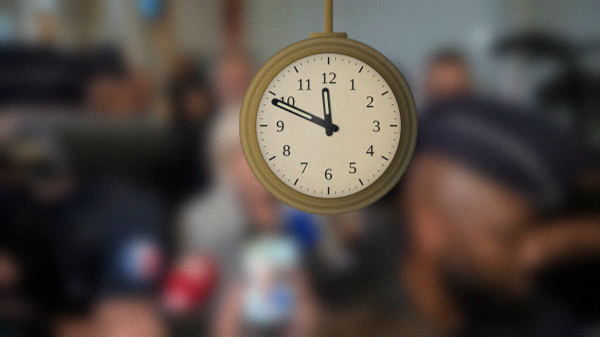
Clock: 11.49
